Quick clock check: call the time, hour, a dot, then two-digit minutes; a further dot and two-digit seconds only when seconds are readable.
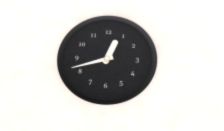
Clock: 12.42
